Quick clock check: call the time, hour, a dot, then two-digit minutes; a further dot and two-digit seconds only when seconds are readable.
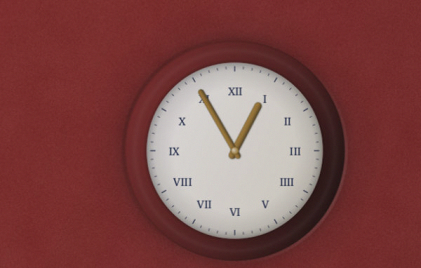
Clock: 12.55
